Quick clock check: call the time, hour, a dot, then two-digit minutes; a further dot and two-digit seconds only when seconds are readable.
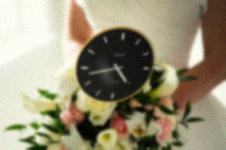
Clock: 4.43
